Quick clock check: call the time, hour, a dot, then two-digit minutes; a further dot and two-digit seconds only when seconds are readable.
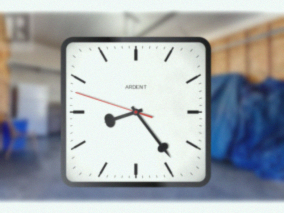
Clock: 8.23.48
